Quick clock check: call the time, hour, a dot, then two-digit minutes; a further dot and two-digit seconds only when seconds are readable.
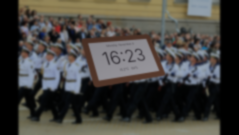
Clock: 16.23
